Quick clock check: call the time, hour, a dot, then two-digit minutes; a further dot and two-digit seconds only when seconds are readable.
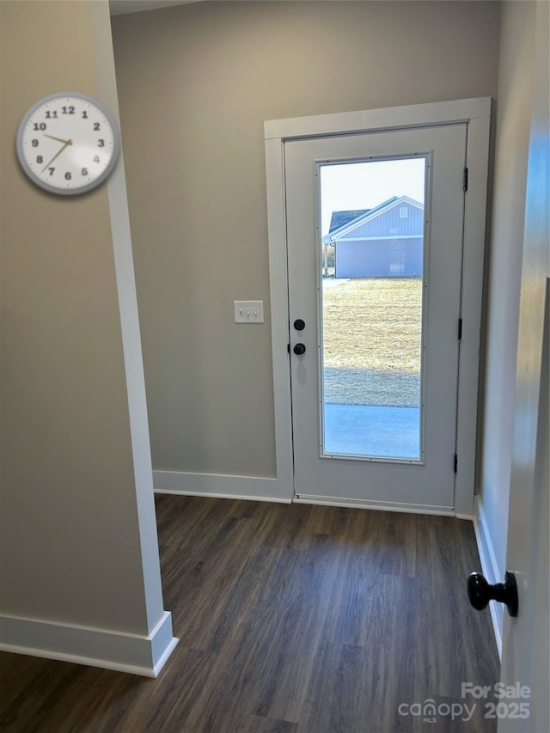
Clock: 9.37
